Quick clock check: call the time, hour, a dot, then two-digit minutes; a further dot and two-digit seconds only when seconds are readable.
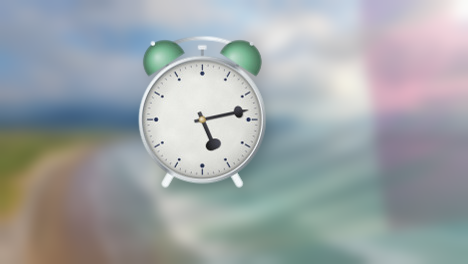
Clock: 5.13
